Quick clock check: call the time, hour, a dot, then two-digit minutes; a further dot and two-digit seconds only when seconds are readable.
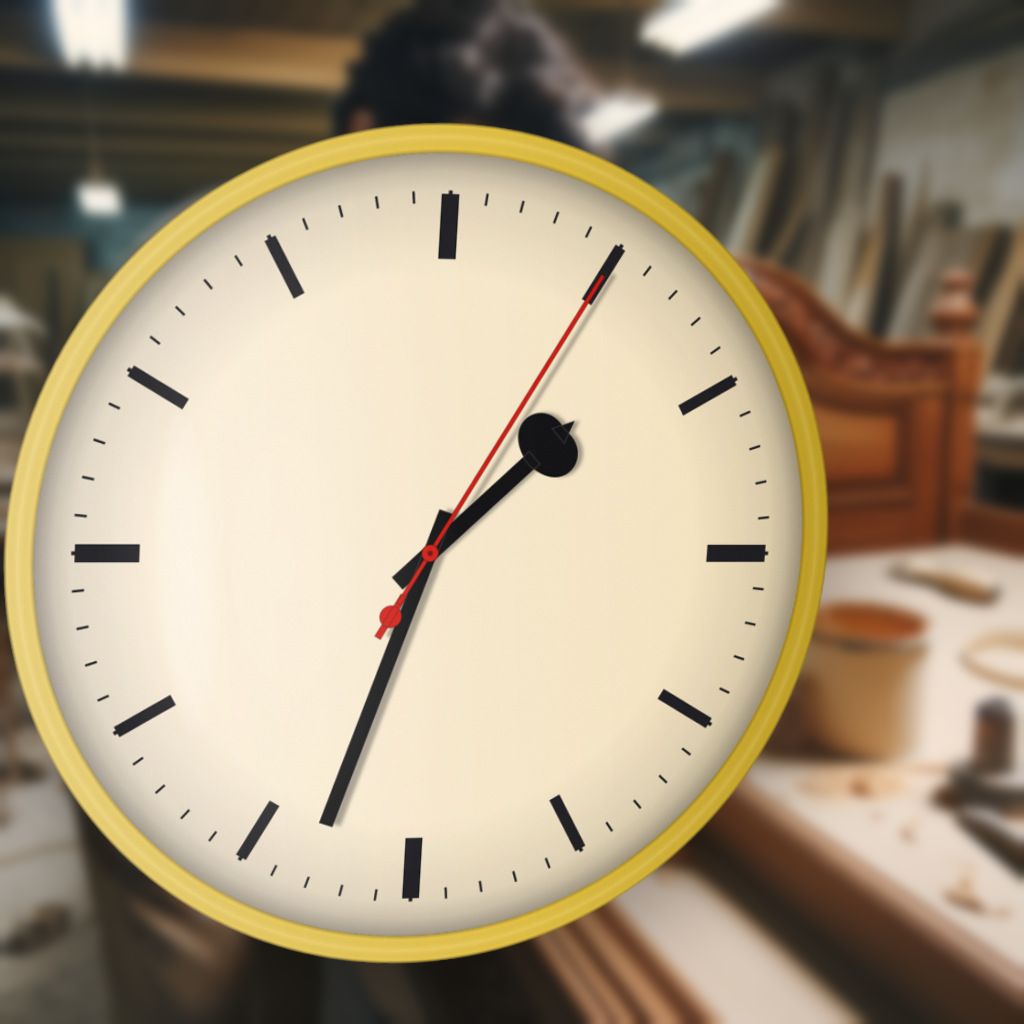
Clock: 1.33.05
